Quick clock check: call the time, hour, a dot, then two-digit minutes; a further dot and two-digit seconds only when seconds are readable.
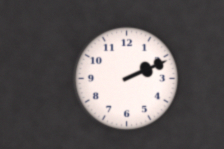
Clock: 2.11
